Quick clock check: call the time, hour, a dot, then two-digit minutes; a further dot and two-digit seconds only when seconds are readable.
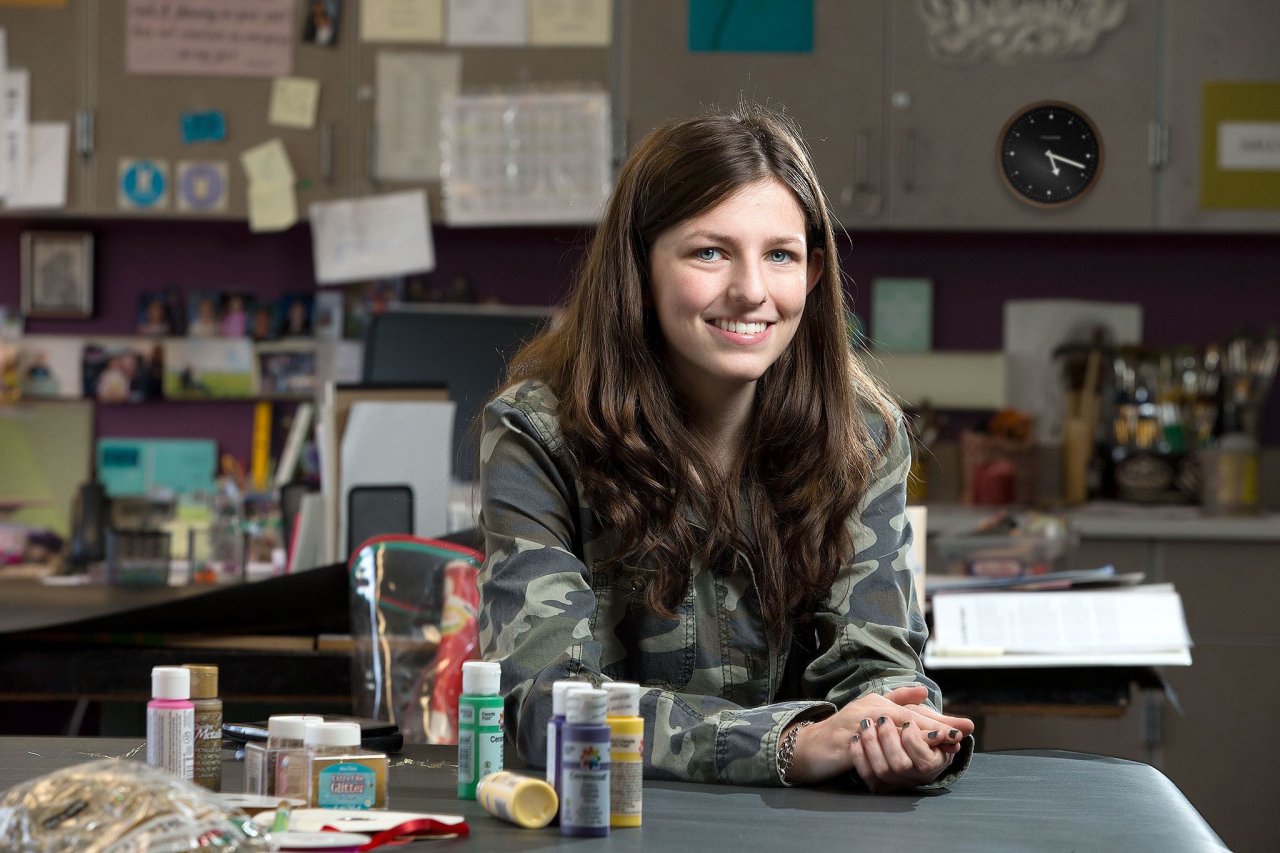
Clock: 5.18
